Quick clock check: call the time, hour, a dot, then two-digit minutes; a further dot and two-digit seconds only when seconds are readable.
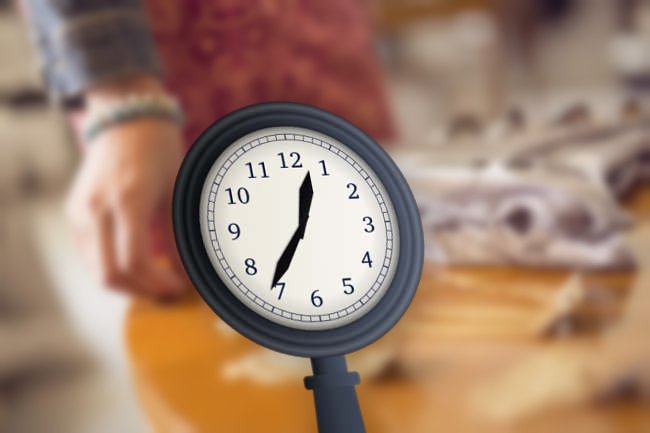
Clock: 12.36
